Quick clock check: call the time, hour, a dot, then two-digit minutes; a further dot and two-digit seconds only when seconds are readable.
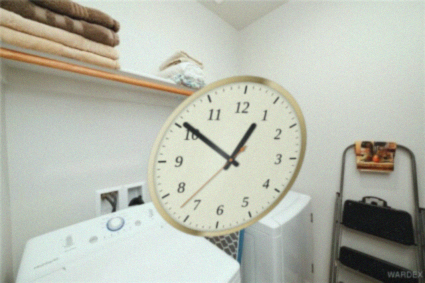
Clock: 12.50.37
